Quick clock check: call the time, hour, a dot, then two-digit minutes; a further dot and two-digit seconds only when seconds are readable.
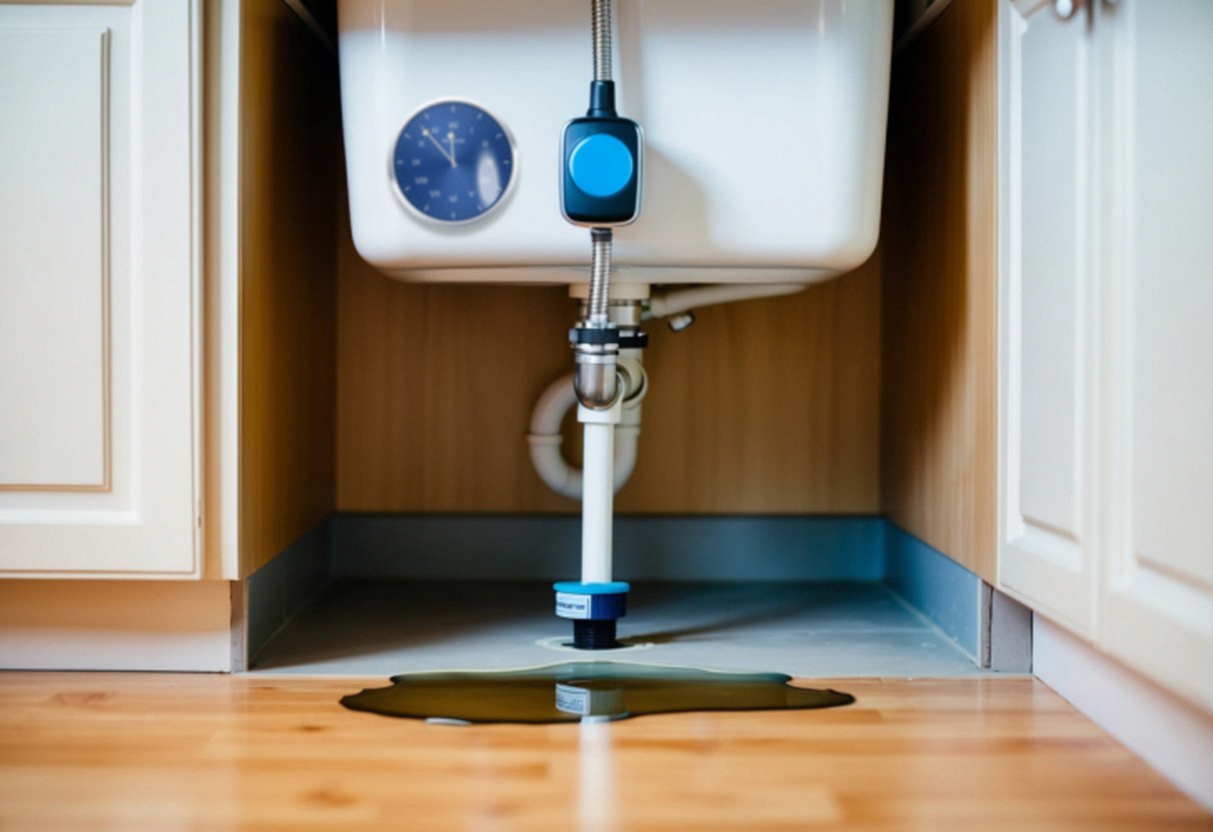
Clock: 11.53
